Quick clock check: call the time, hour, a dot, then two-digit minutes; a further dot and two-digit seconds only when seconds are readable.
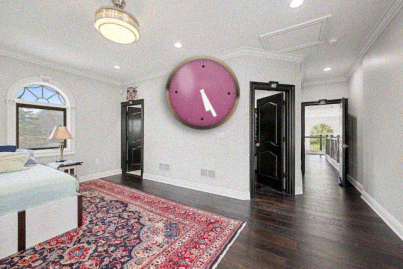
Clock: 5.25
